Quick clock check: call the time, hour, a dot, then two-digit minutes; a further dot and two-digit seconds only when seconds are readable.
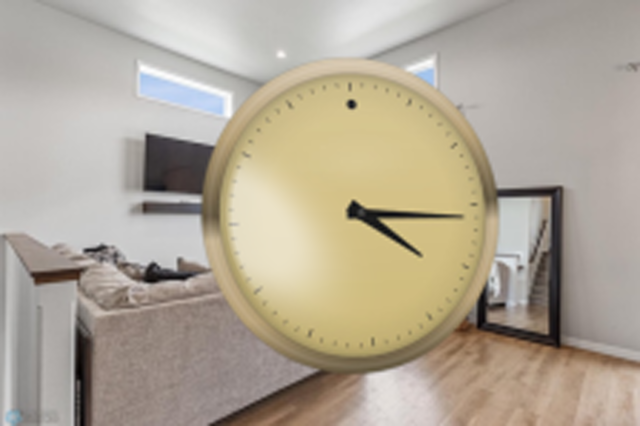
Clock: 4.16
